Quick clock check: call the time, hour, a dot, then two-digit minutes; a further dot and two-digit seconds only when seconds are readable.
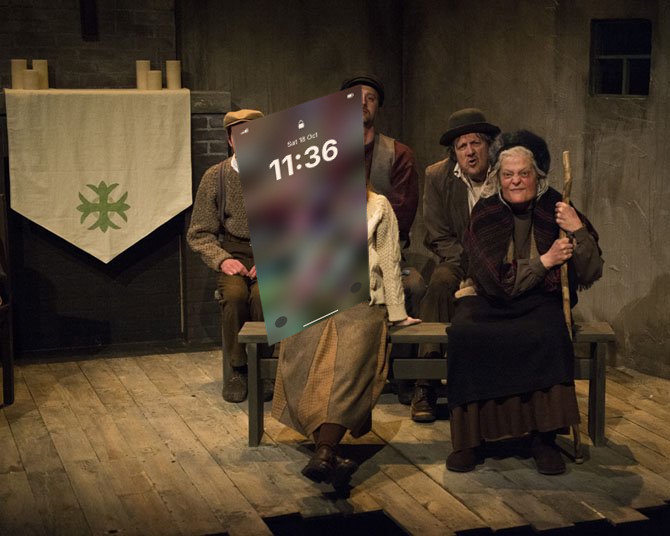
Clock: 11.36
